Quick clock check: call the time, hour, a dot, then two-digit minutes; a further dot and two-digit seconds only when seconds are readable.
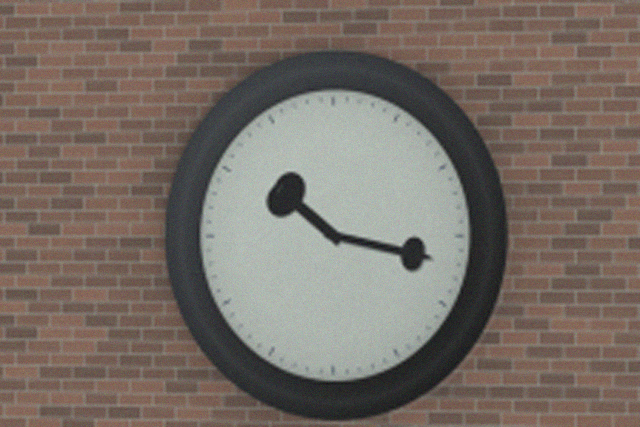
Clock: 10.17
